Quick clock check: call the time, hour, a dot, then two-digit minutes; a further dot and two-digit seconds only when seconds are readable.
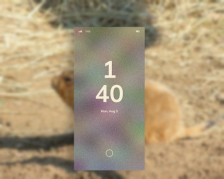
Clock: 1.40
